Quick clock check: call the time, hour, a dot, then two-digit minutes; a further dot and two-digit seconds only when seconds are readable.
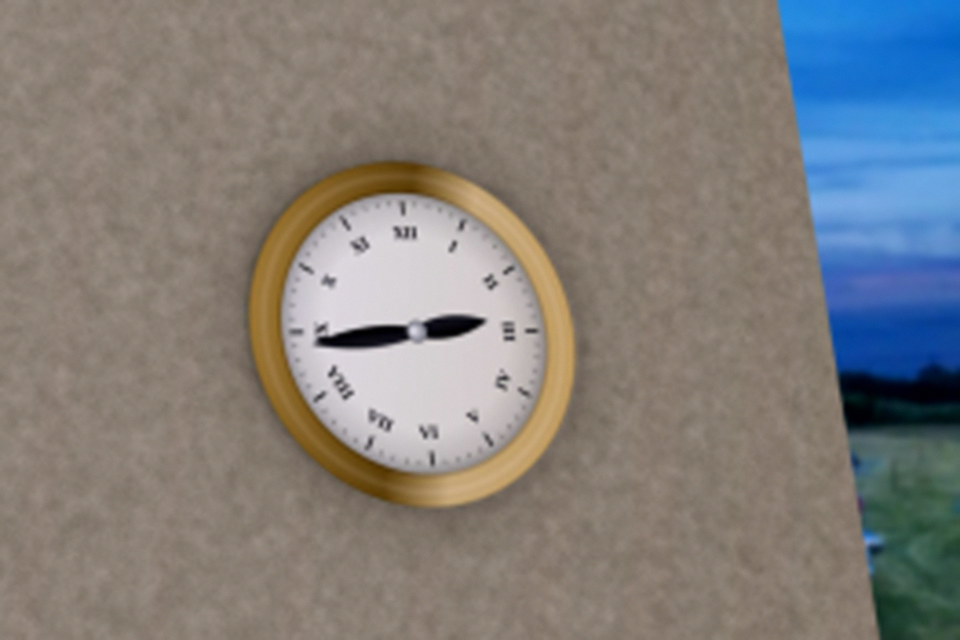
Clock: 2.44
